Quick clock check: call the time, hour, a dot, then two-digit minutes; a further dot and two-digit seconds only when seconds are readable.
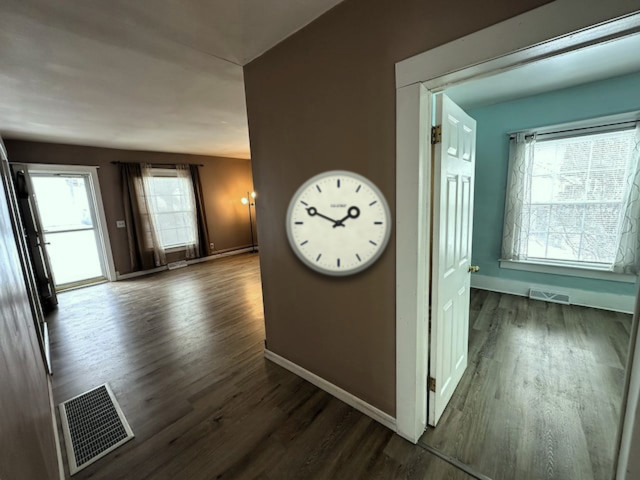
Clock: 1.49
